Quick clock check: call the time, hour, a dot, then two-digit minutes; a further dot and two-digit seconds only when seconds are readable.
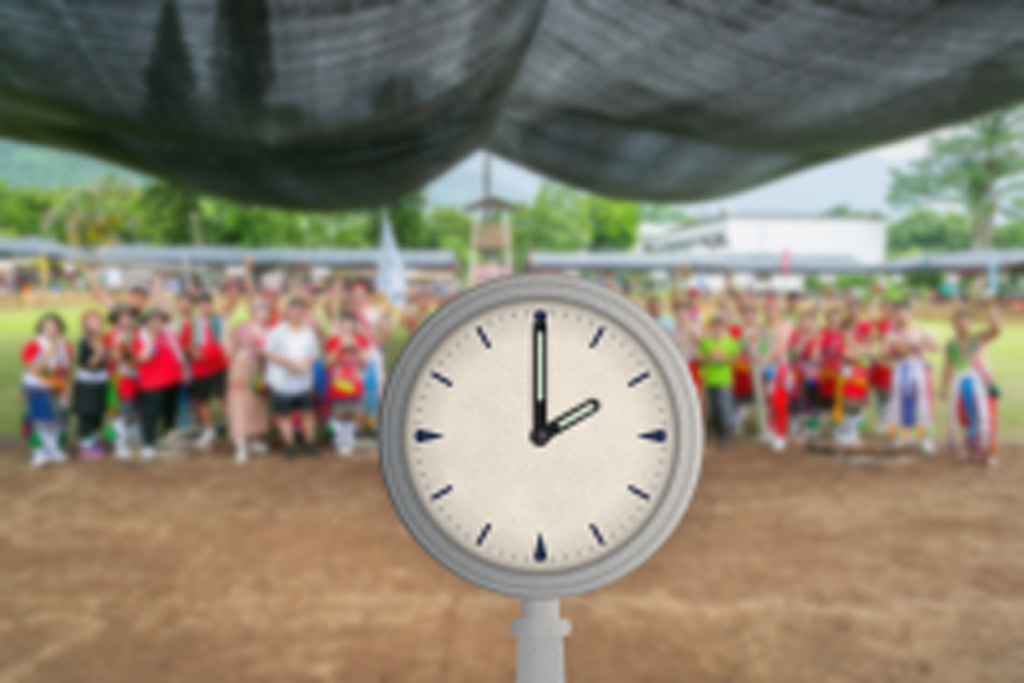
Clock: 2.00
